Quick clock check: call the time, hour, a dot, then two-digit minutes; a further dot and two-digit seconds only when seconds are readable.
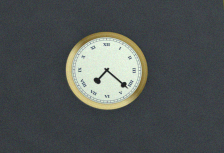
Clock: 7.22
